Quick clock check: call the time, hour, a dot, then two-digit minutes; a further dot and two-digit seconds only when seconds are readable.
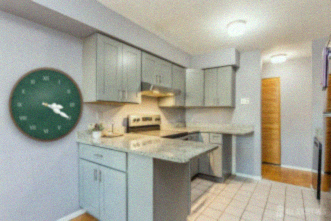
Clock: 3.20
